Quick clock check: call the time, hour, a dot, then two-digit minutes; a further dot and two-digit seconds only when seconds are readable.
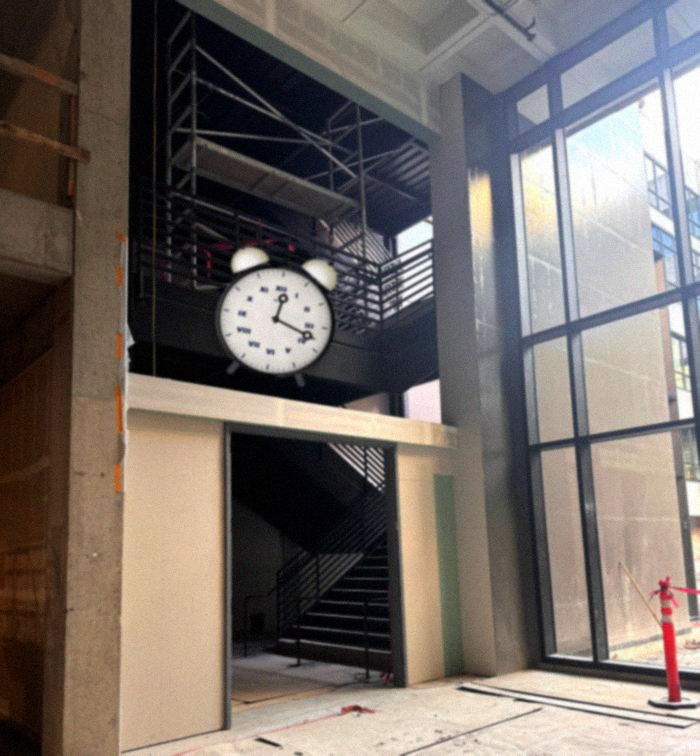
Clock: 12.18
